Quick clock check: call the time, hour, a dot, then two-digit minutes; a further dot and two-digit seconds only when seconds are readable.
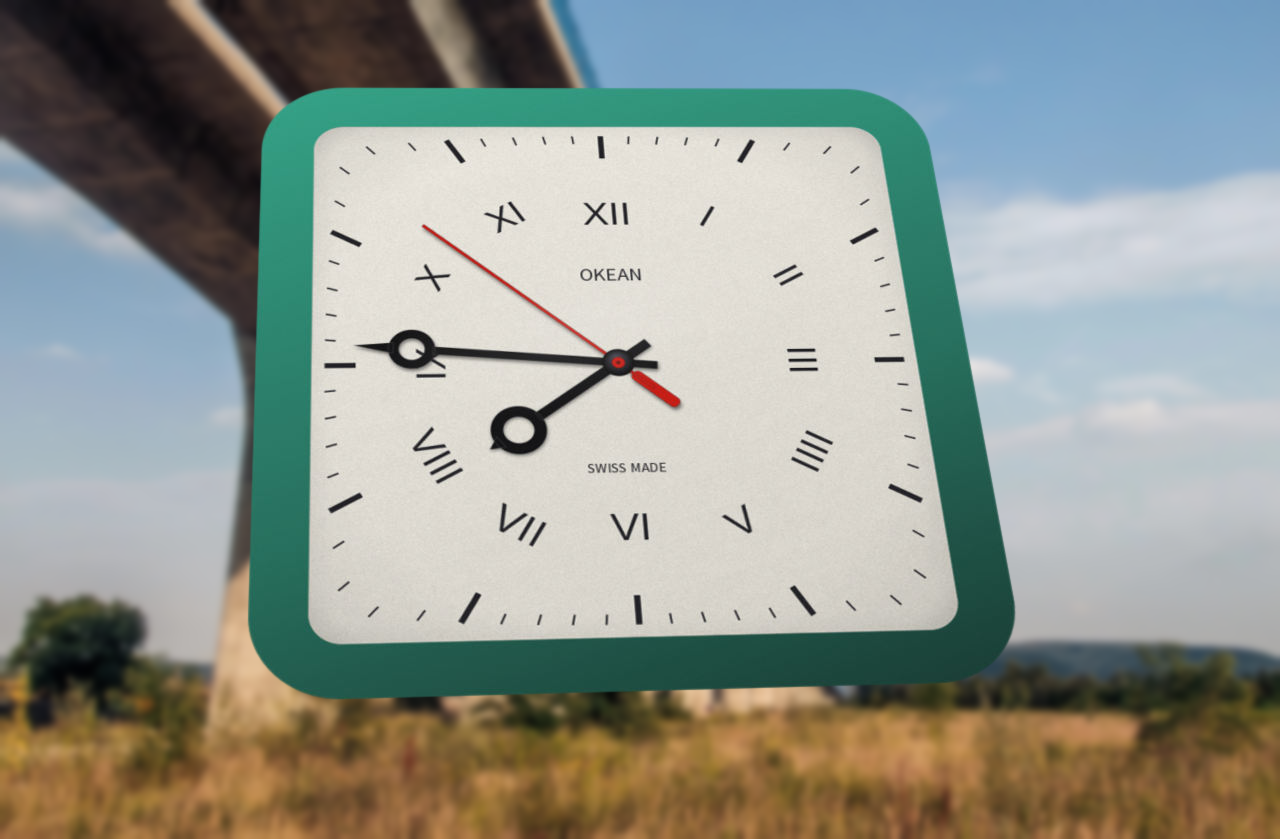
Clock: 7.45.52
